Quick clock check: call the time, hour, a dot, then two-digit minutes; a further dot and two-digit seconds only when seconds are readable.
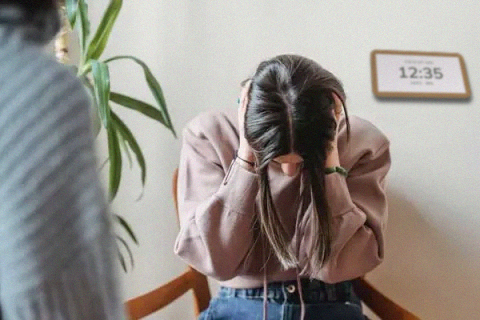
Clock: 12.35
